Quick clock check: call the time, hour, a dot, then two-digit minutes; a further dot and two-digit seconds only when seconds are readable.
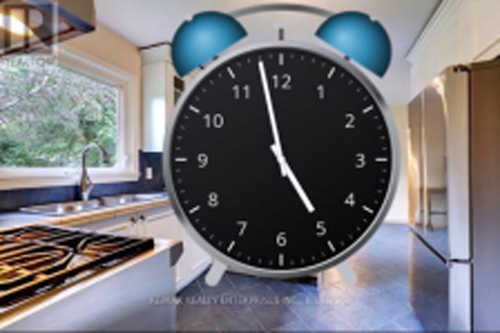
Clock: 4.58
